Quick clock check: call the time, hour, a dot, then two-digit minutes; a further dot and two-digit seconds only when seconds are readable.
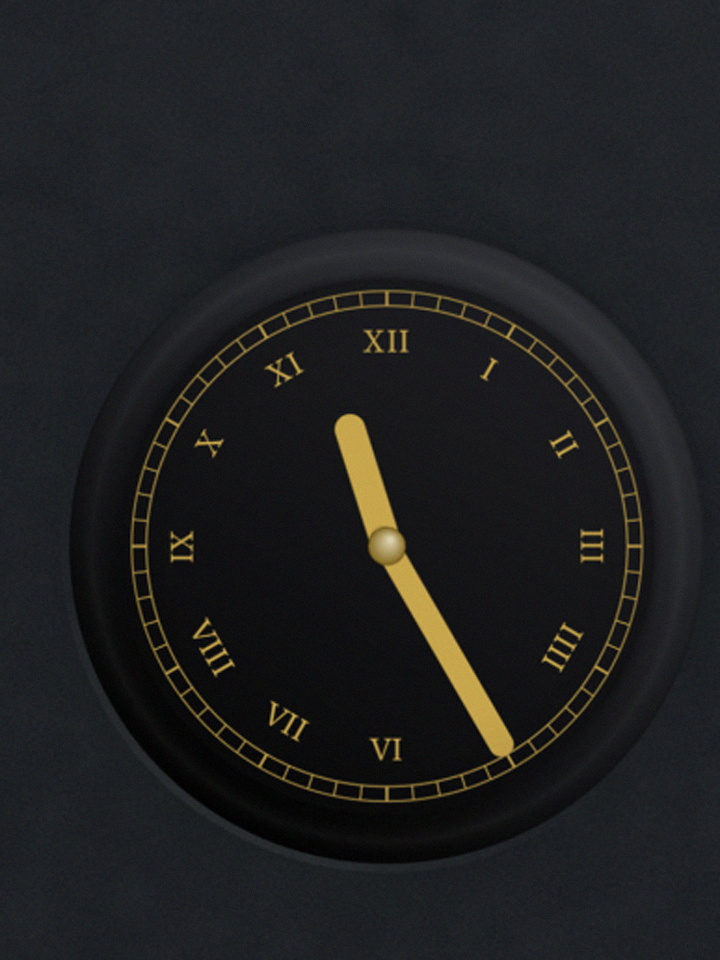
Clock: 11.25
